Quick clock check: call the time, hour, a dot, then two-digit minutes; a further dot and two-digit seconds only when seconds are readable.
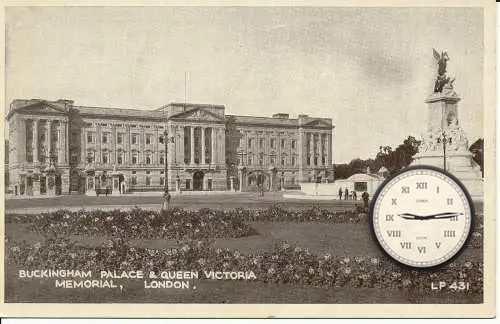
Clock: 9.14
